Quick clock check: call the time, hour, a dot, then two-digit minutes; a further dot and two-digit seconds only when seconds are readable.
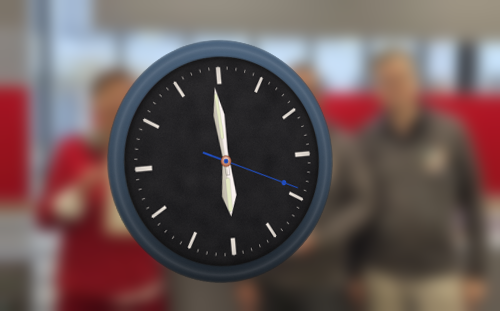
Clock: 5.59.19
